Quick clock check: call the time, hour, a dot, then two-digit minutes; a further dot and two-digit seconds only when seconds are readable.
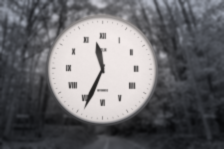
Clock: 11.34
